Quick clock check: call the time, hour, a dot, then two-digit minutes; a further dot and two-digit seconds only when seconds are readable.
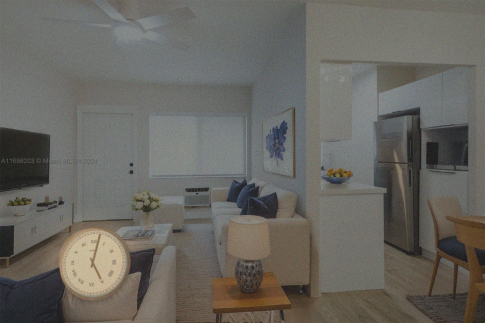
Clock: 5.02
